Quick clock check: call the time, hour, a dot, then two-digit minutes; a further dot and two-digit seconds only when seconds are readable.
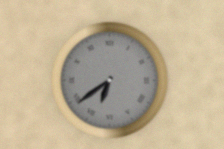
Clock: 6.39
